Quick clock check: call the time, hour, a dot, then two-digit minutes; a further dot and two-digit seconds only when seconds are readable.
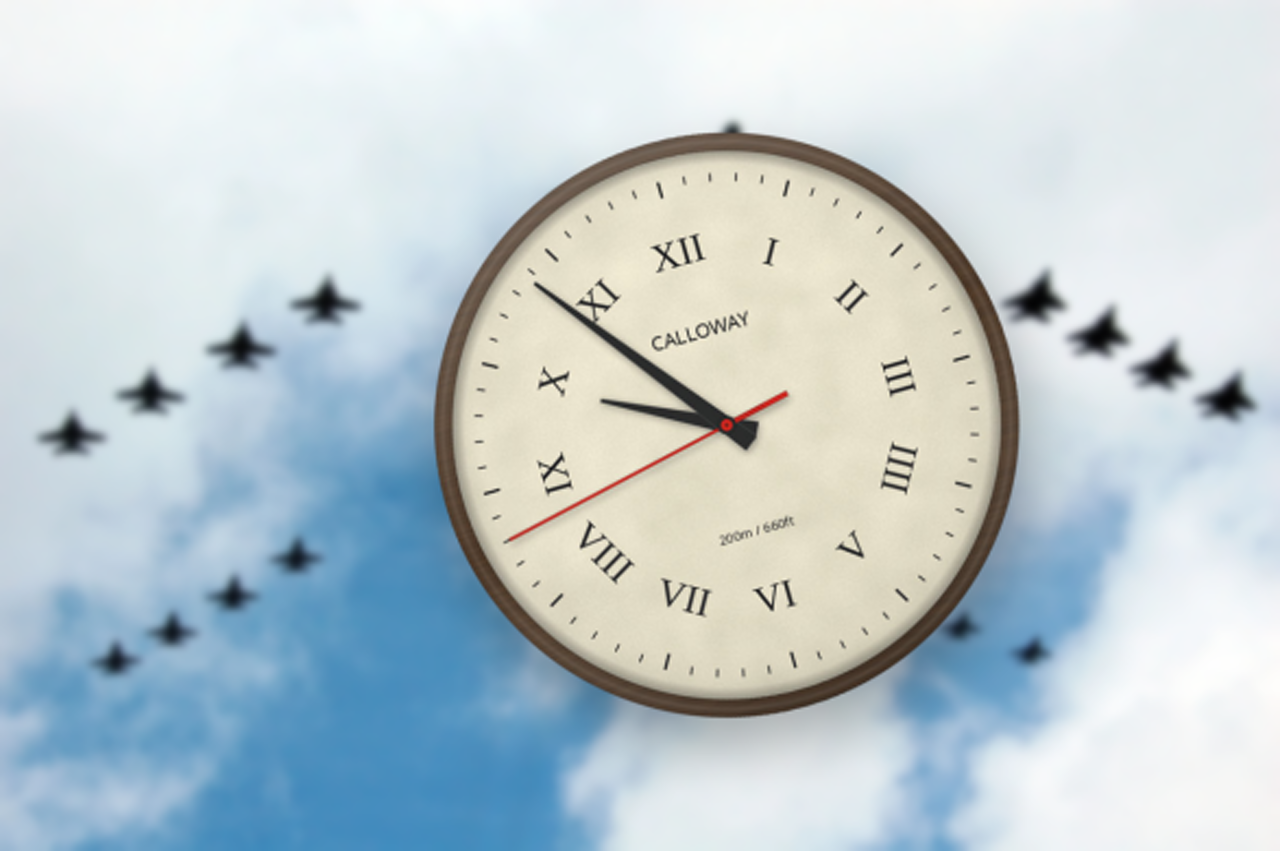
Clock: 9.53.43
